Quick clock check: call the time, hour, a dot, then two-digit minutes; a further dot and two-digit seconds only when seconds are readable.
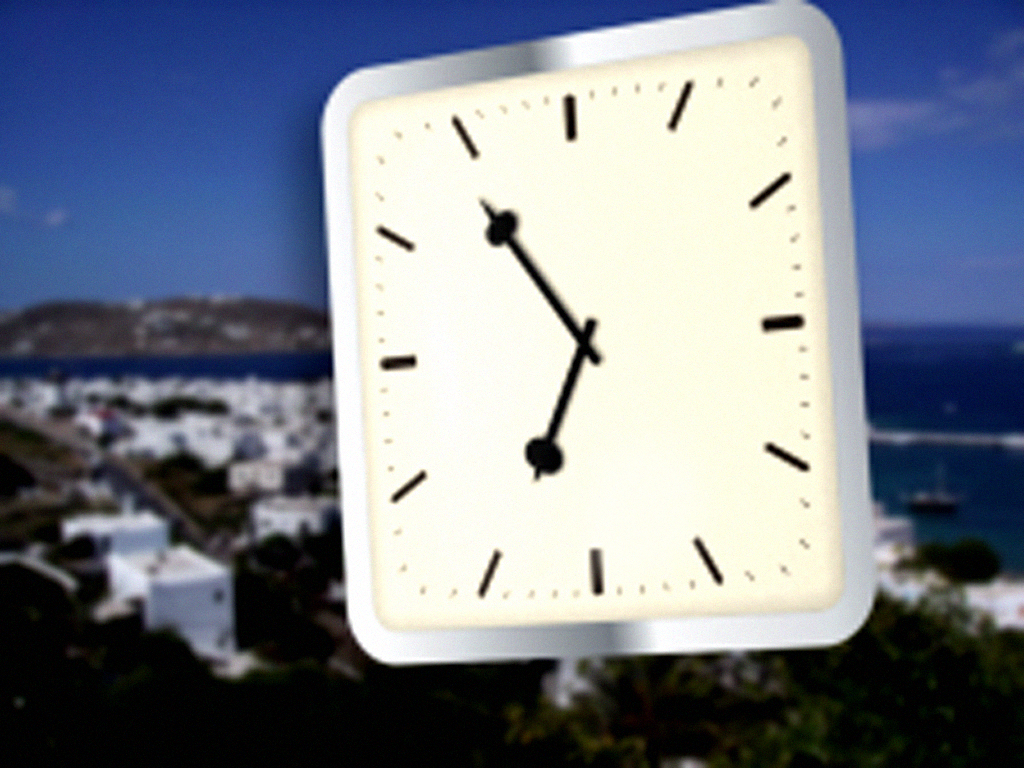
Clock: 6.54
